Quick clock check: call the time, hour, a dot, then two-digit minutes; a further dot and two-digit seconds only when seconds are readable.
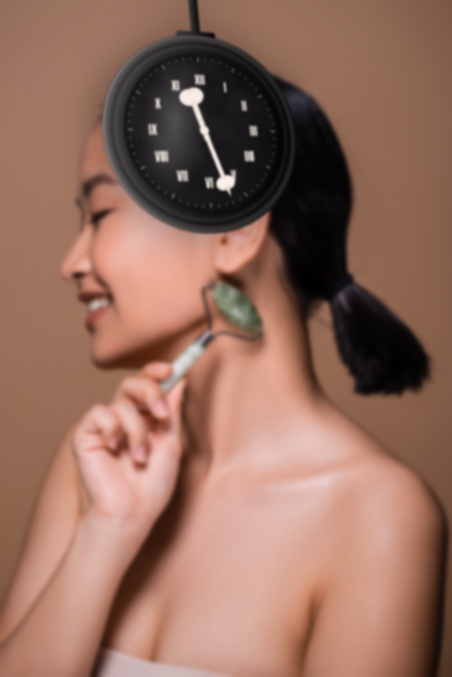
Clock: 11.27
